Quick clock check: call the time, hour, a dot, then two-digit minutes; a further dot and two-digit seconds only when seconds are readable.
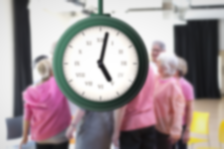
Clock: 5.02
